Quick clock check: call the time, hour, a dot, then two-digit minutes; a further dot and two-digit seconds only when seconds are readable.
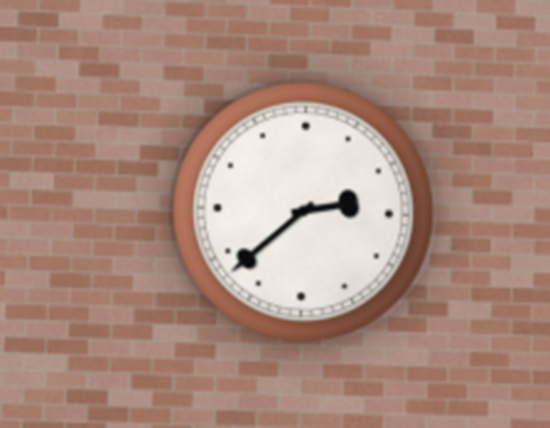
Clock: 2.38
